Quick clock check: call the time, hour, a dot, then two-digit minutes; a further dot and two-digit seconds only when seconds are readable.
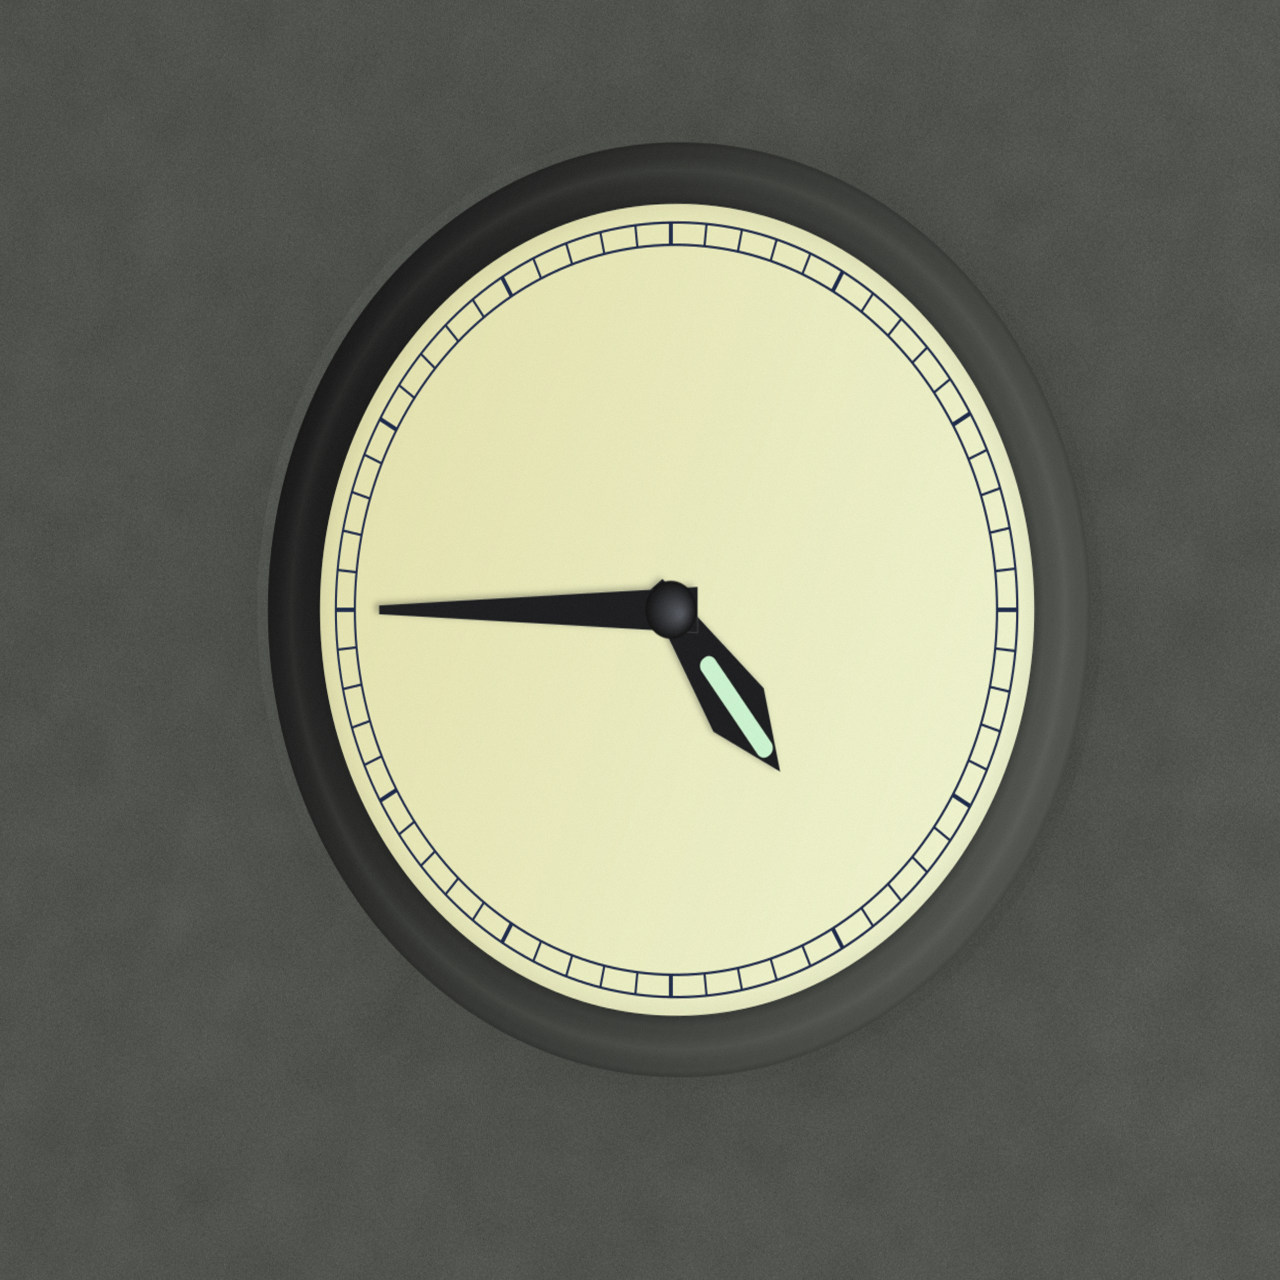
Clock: 4.45
